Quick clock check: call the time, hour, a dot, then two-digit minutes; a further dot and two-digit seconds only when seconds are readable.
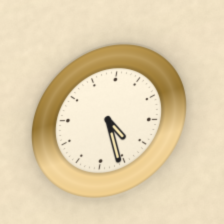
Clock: 4.26
